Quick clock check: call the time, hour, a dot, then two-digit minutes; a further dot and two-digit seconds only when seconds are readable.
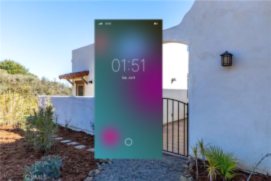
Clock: 1.51
